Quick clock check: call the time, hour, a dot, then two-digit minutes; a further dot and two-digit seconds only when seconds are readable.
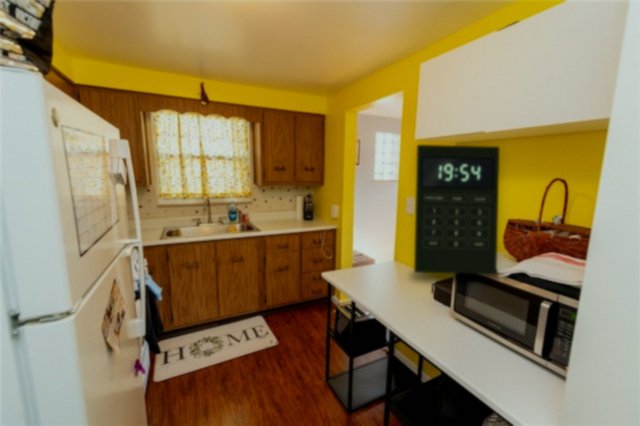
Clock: 19.54
